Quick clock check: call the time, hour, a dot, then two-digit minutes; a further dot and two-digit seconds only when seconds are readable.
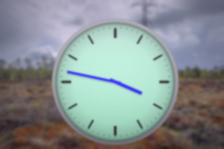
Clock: 3.47
